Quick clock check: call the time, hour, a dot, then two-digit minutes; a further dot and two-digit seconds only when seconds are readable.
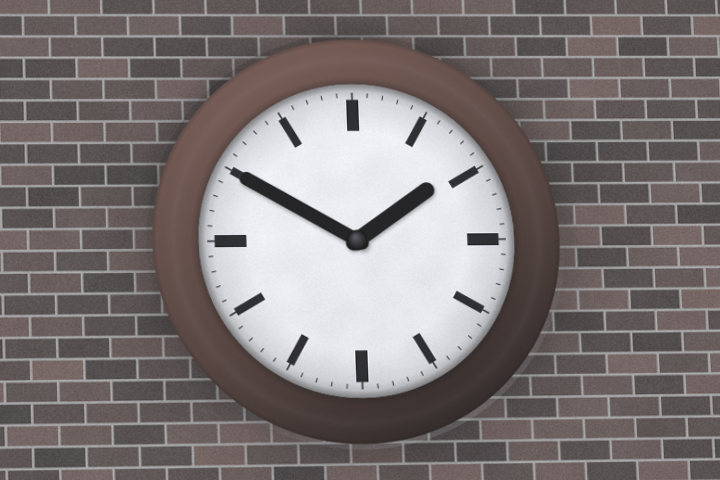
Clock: 1.50
